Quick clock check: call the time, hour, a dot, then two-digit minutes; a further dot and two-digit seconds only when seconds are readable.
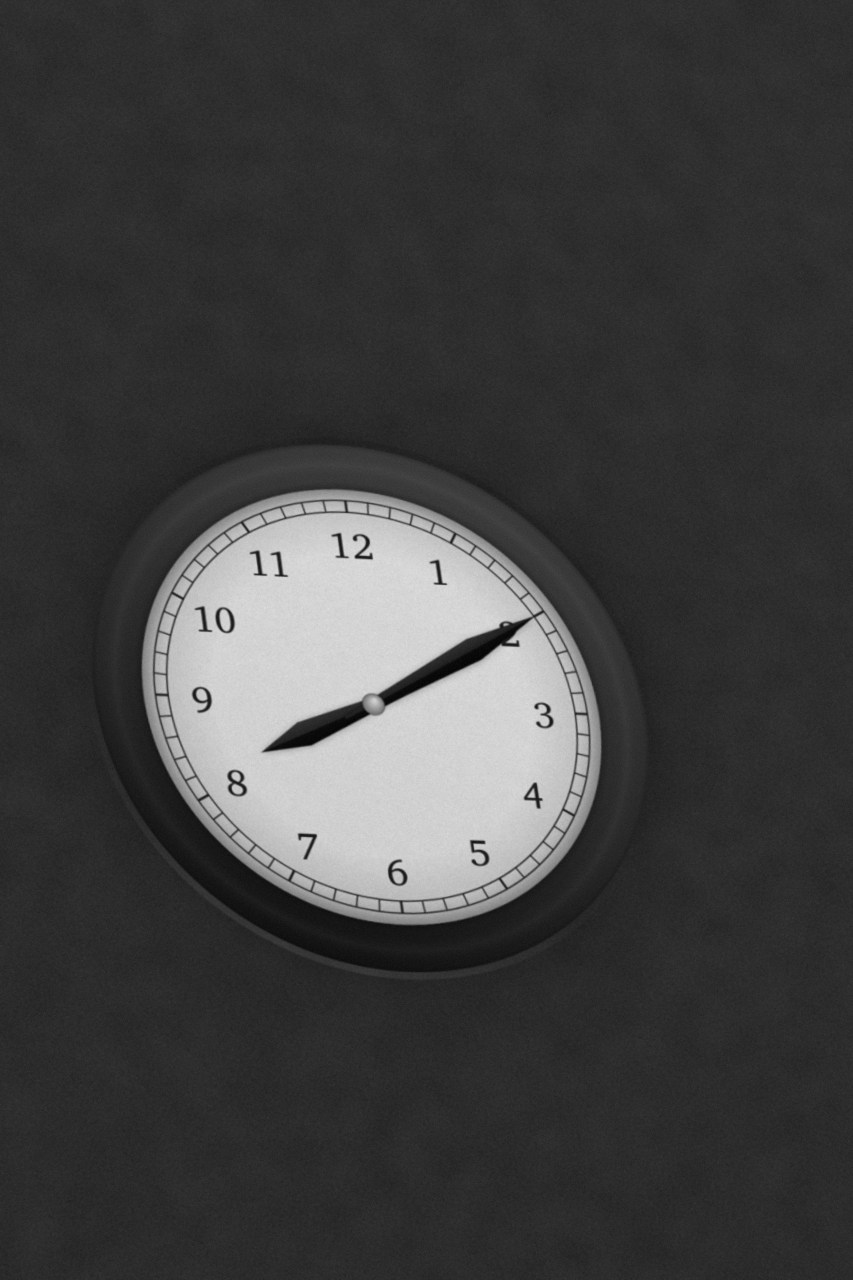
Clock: 8.10
